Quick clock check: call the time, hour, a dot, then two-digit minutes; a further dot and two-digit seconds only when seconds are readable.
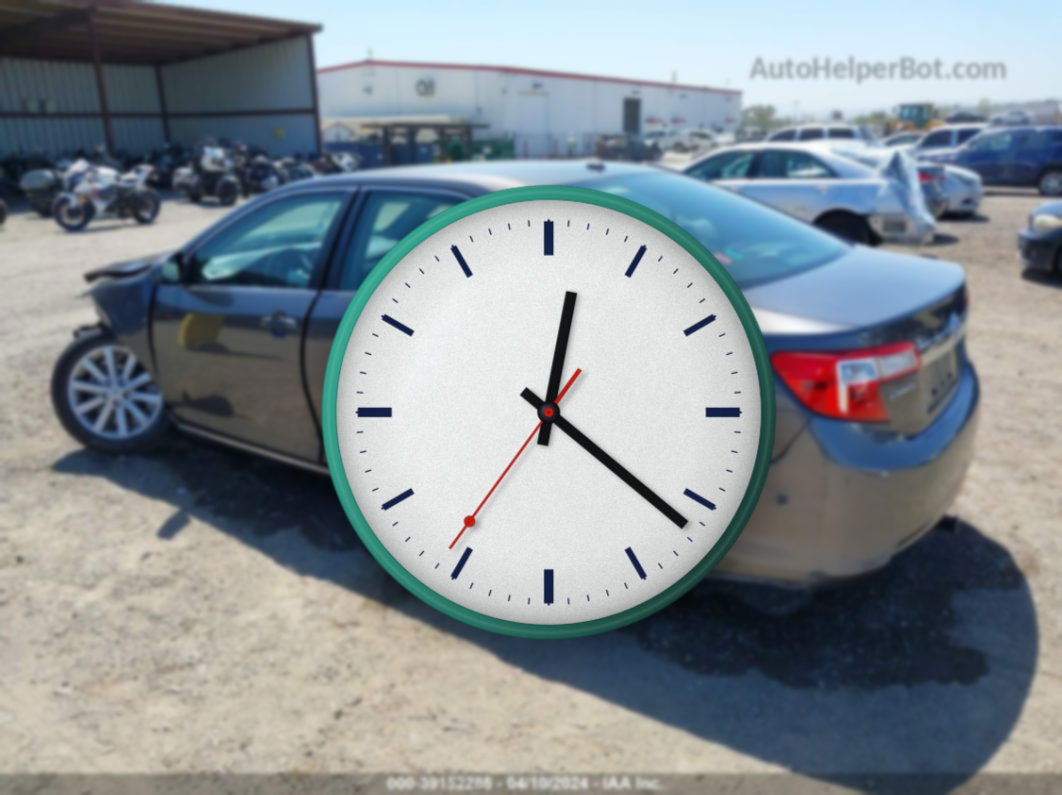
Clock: 12.21.36
